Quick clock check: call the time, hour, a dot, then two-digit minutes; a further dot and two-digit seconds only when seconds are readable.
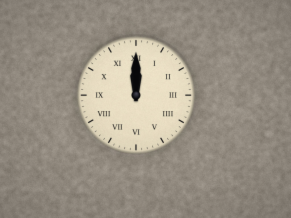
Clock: 12.00
